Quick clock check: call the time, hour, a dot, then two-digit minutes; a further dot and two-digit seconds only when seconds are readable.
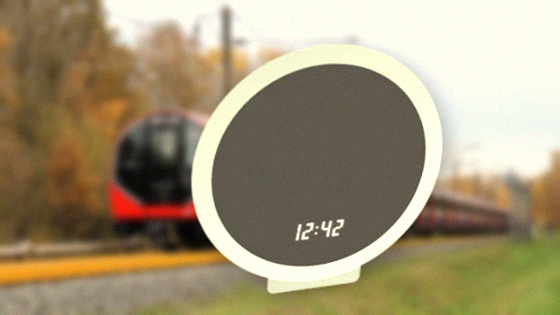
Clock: 12.42
